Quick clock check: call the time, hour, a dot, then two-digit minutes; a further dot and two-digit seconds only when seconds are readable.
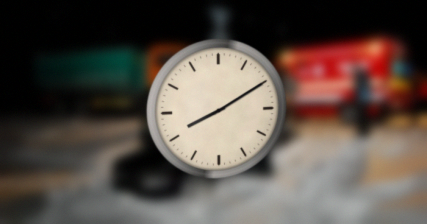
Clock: 8.10
